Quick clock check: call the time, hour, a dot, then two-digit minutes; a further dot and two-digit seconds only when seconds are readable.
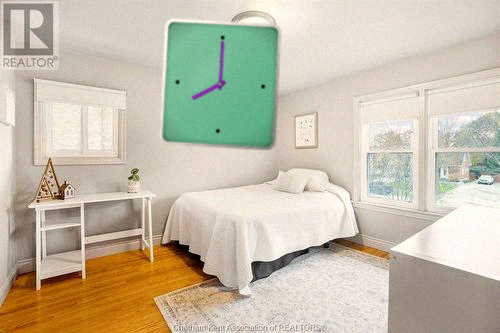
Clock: 8.00
